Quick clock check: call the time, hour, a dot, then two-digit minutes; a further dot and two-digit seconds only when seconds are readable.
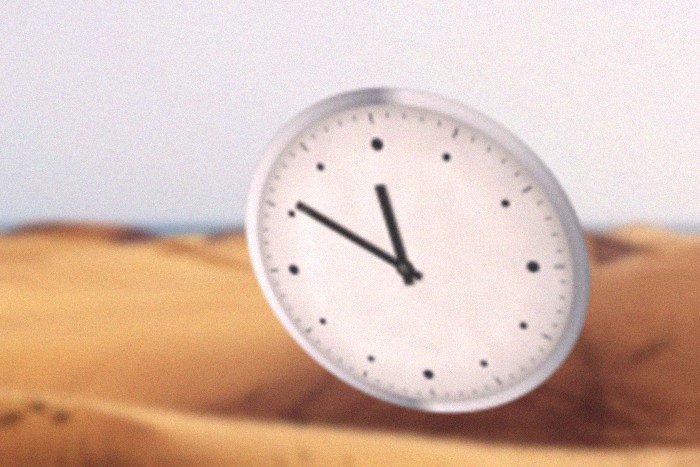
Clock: 11.51
